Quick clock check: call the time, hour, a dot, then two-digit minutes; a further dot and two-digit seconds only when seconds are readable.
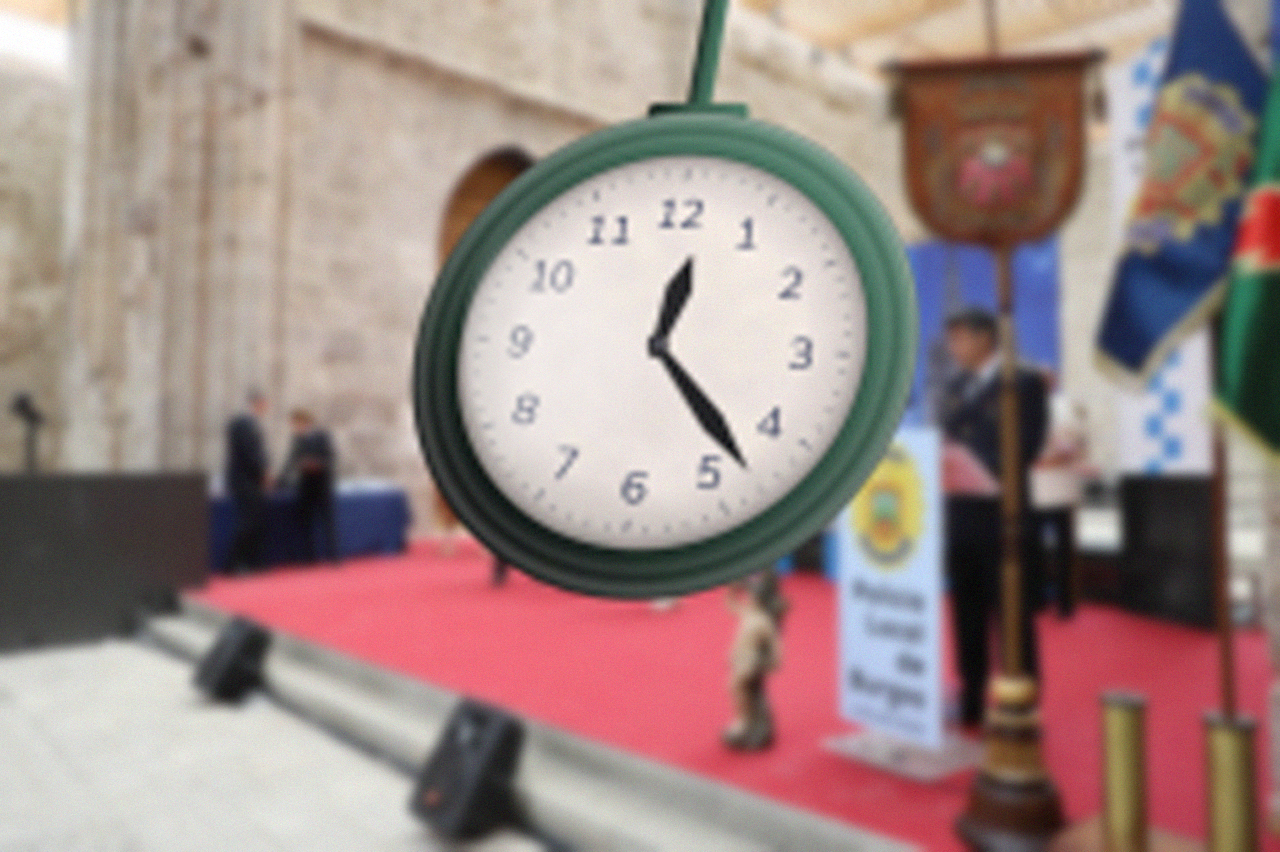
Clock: 12.23
